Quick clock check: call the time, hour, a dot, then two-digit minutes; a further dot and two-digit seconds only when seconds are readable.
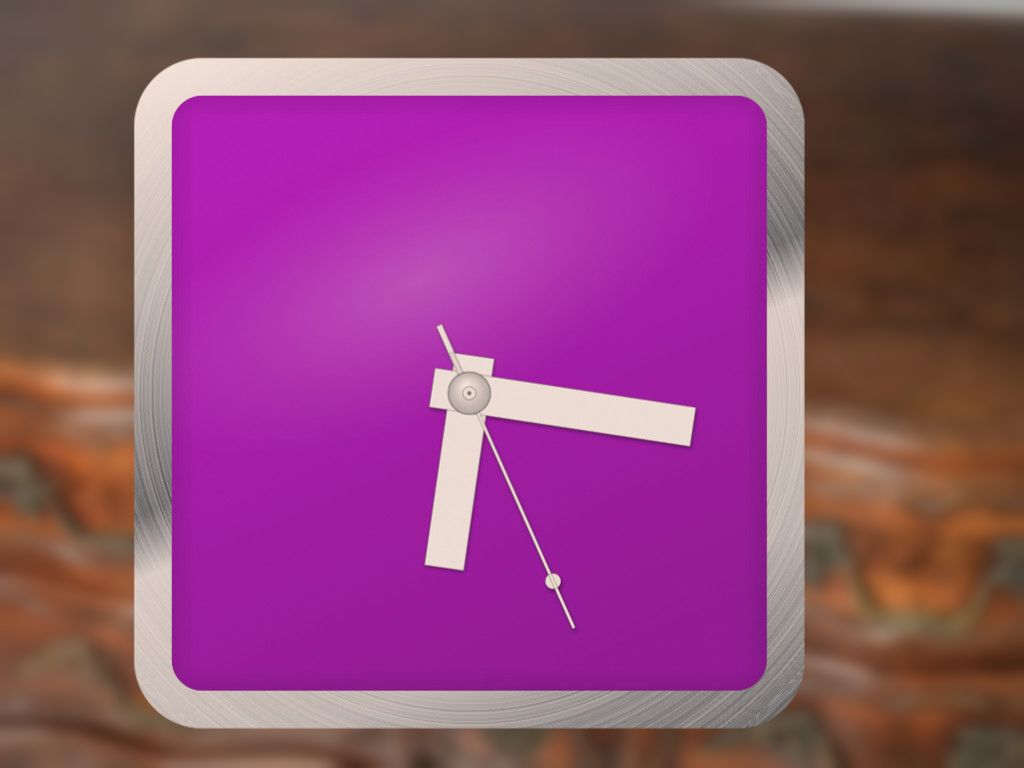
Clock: 6.16.26
